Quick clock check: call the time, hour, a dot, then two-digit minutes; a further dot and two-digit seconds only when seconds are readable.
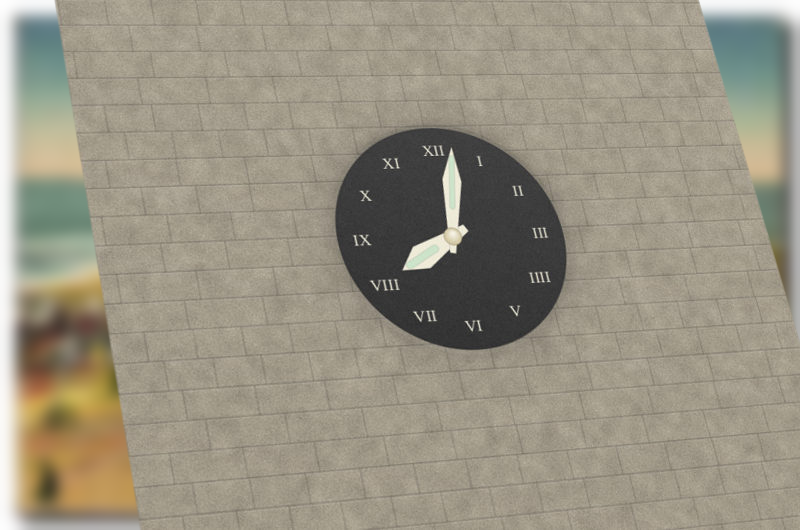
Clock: 8.02
